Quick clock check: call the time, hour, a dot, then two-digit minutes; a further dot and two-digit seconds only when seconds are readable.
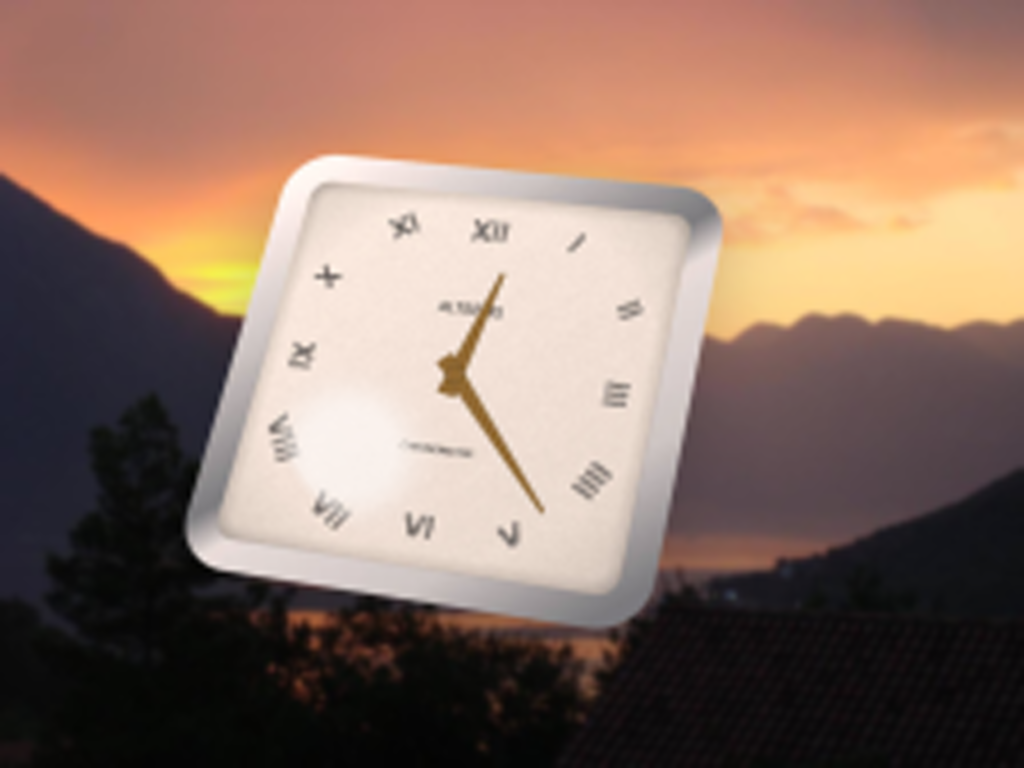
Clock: 12.23
